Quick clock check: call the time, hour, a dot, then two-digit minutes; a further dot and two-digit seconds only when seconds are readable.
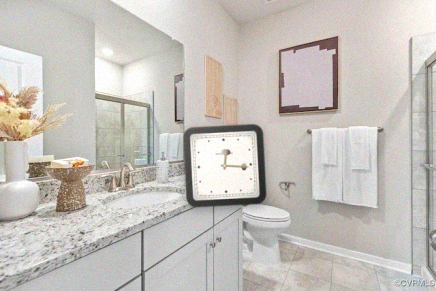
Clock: 12.16
